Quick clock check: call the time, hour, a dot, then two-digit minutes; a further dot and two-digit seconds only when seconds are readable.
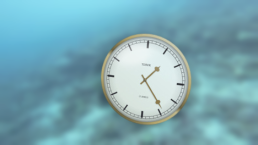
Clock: 1.24
